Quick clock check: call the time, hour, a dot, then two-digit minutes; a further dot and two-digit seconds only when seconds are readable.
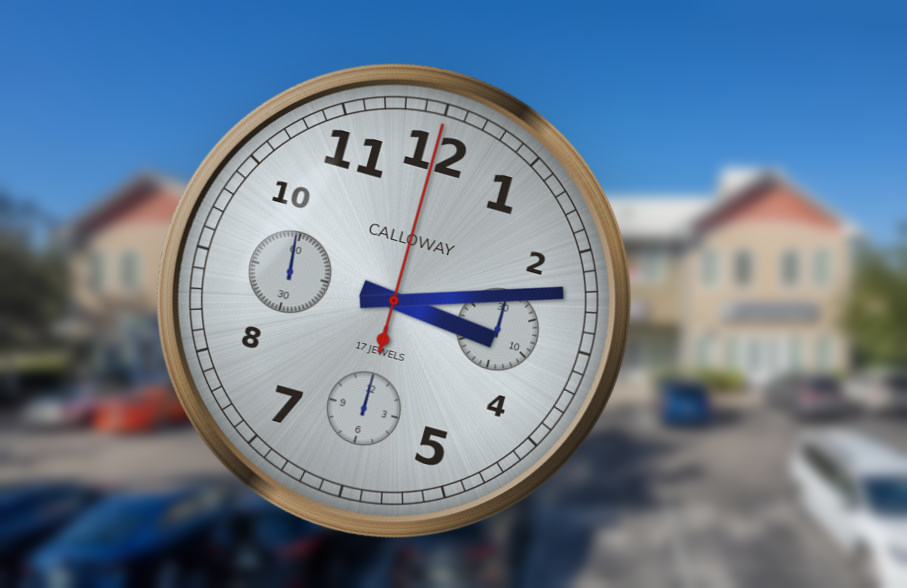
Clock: 3.11.59
